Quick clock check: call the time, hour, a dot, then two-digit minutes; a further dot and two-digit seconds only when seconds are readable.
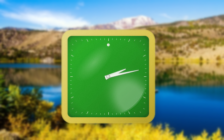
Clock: 2.13
